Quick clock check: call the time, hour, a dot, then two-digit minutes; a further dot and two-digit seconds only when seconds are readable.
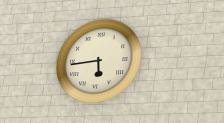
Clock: 5.44
